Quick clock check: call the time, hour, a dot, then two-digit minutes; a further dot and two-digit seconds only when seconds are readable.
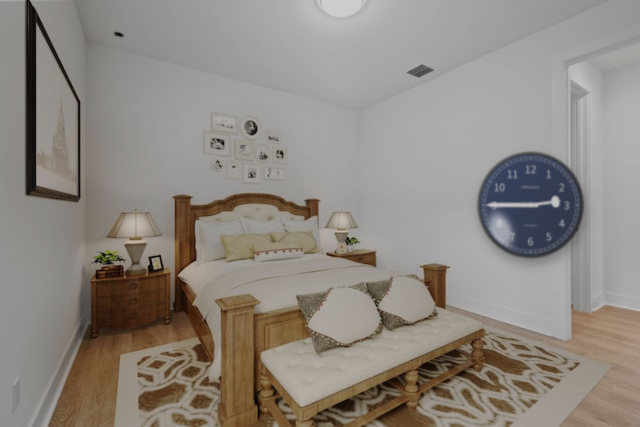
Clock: 2.45
